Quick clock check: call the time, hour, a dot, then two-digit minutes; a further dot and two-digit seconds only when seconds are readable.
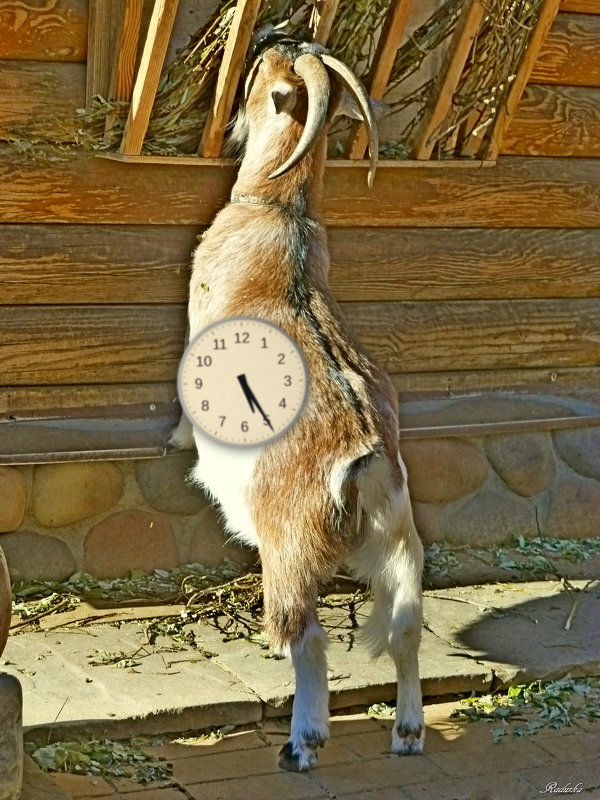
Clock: 5.25
